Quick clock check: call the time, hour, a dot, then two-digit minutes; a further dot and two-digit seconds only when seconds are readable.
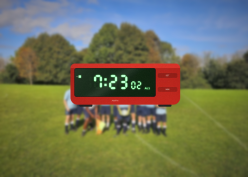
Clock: 7.23.02
